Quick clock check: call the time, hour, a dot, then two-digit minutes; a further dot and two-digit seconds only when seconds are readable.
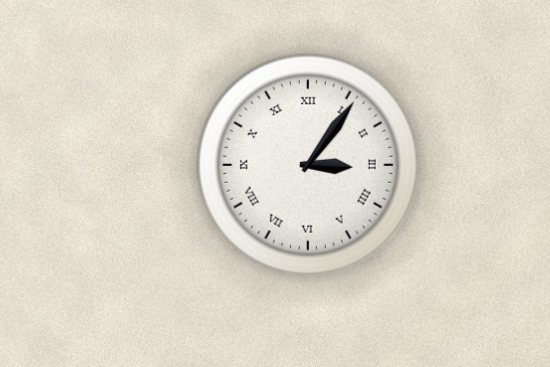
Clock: 3.06
